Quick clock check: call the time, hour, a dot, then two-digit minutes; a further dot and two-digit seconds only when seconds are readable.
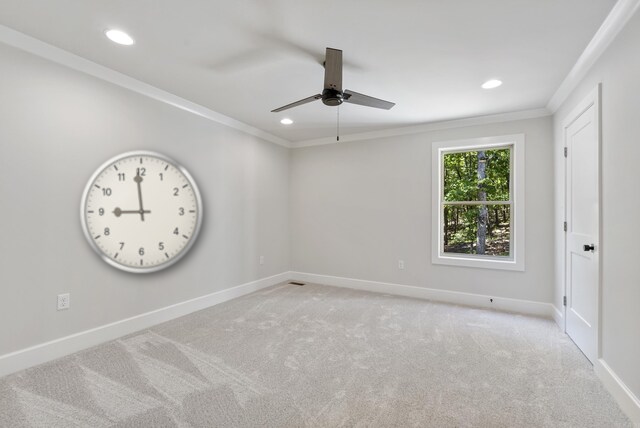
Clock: 8.59
